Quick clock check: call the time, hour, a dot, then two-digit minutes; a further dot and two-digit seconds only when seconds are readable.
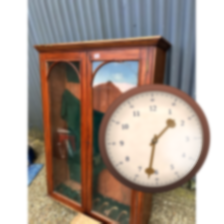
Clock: 1.32
